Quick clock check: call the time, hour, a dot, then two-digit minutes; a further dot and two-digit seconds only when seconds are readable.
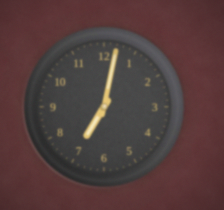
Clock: 7.02
